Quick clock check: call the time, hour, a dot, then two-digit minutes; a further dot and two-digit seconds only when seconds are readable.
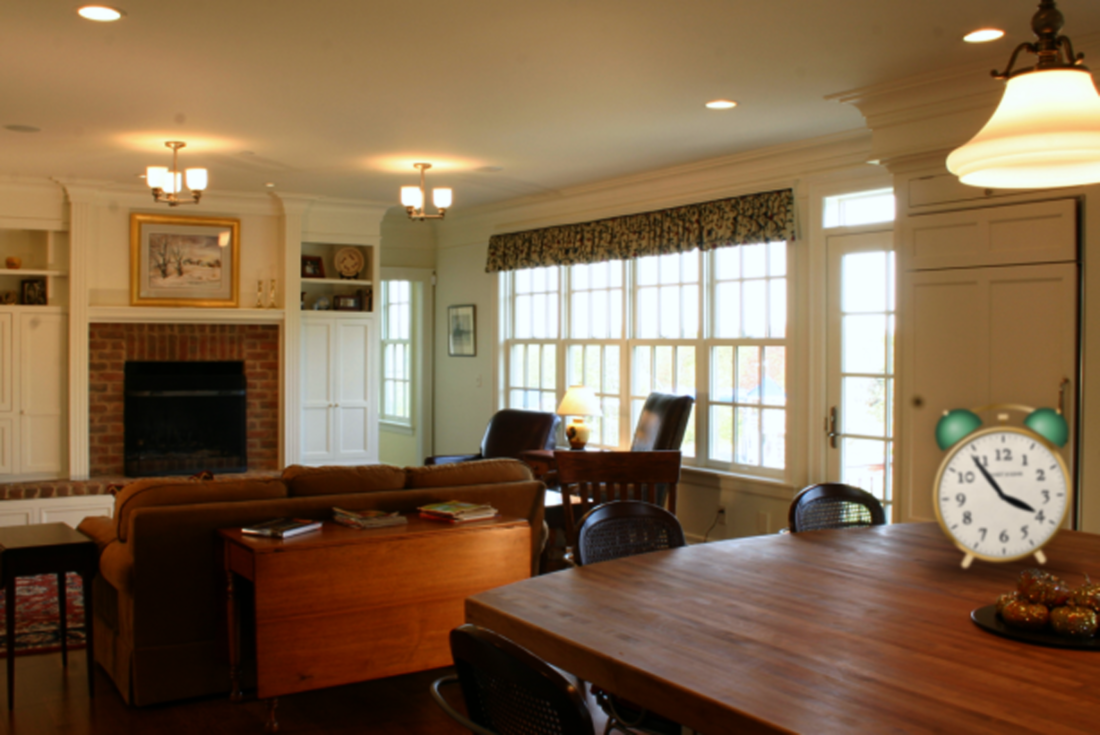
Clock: 3.54
